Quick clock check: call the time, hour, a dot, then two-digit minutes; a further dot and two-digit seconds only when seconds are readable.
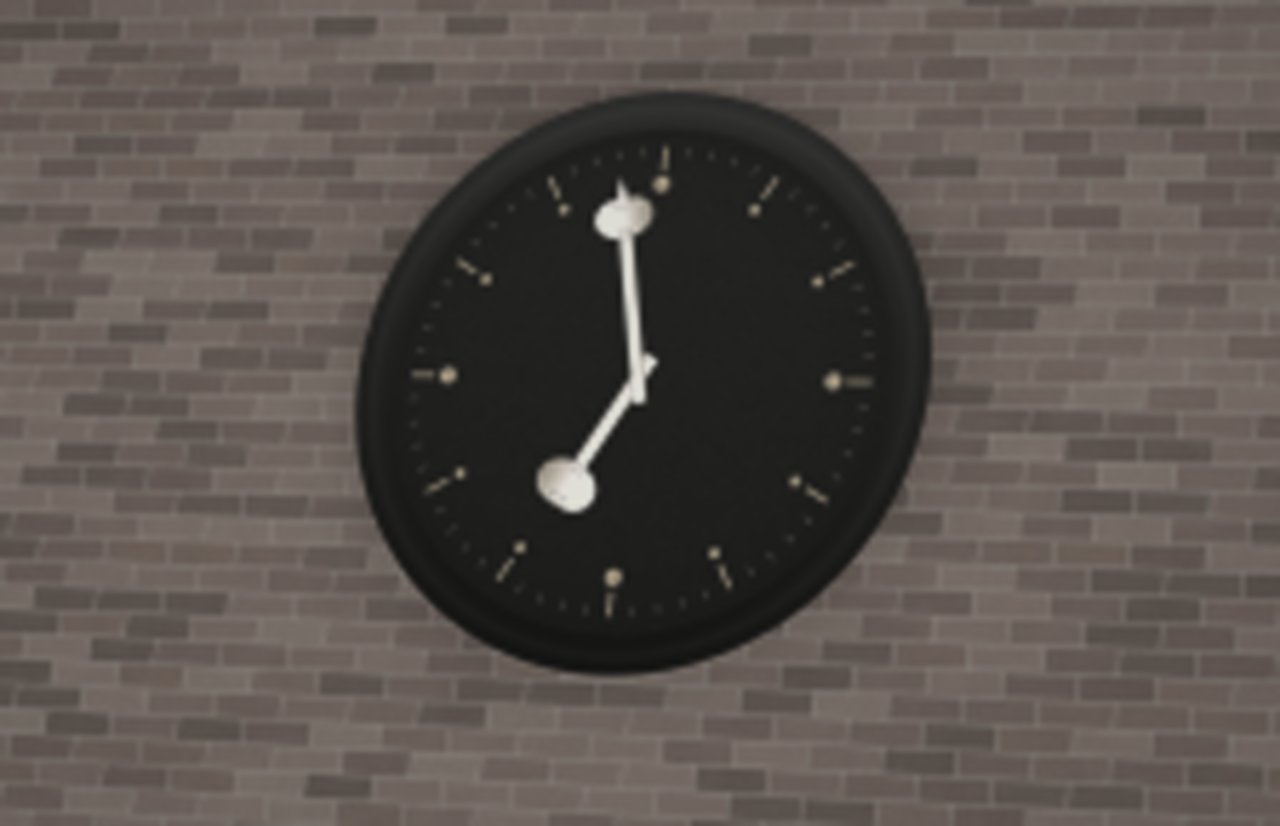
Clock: 6.58
